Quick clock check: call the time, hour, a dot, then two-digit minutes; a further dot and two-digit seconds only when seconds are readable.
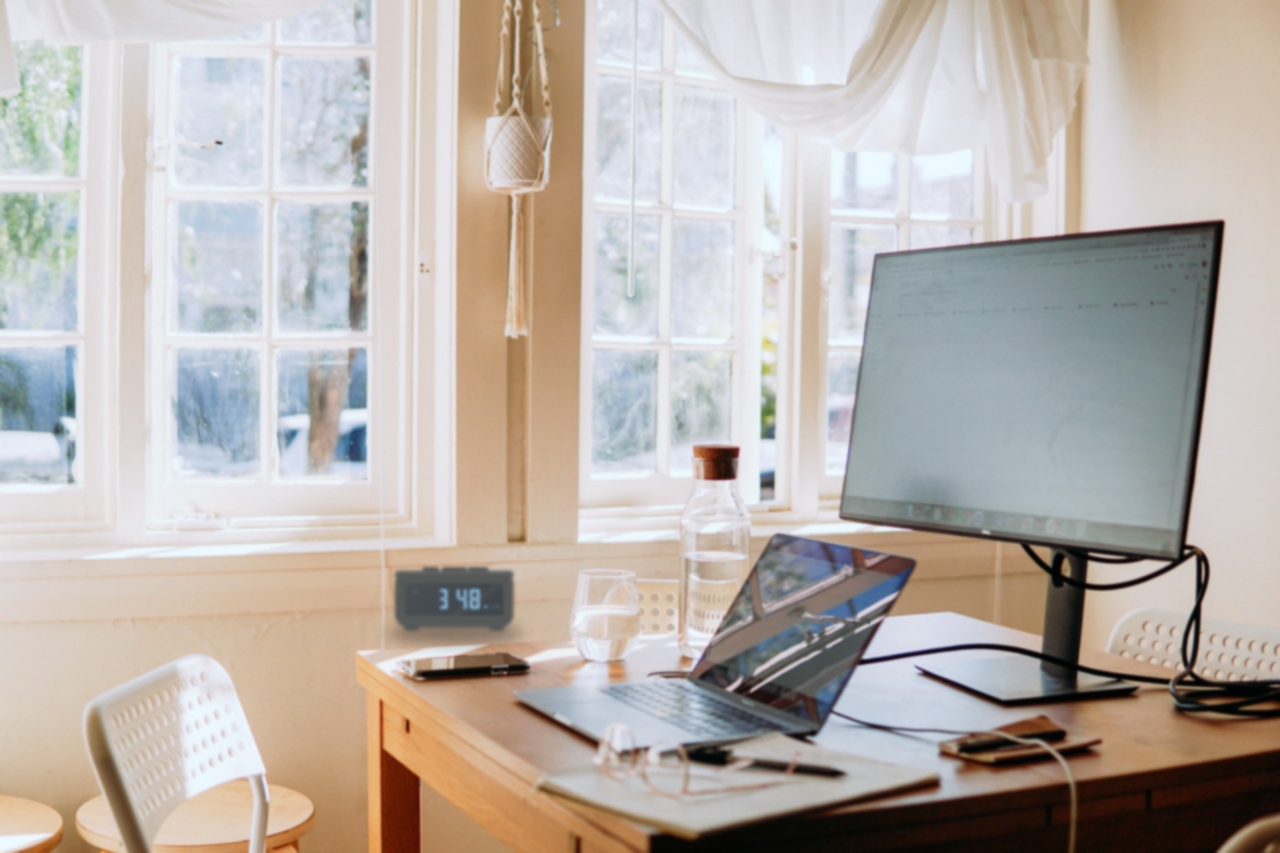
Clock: 3.48
